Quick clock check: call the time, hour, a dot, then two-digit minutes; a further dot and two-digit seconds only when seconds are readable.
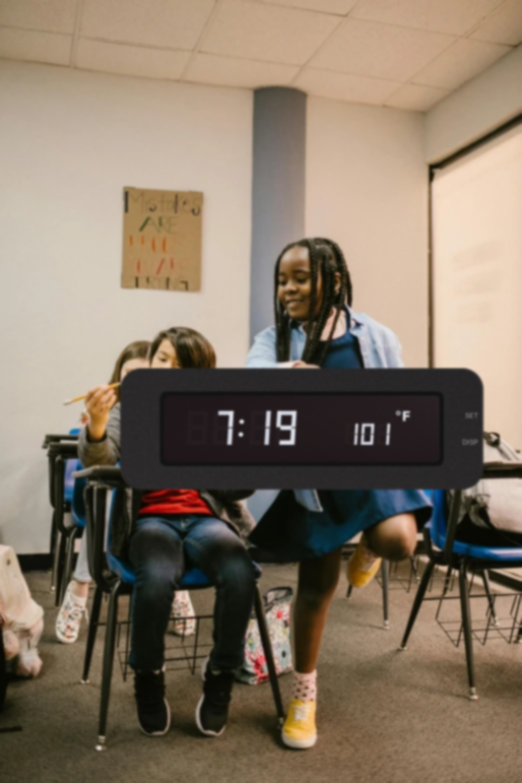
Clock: 7.19
